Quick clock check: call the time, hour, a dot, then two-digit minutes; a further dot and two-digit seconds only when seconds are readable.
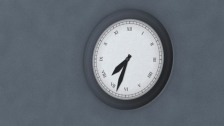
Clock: 7.33
